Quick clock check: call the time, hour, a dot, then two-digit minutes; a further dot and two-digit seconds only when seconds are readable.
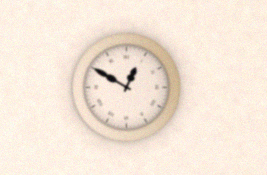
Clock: 12.50
